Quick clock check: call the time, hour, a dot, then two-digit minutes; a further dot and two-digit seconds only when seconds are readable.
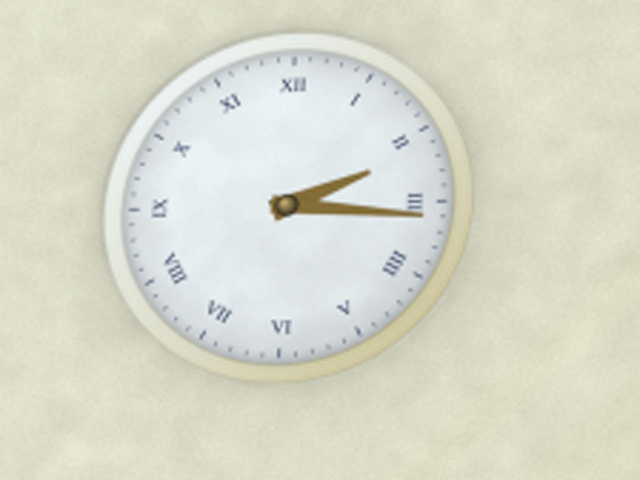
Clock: 2.16
